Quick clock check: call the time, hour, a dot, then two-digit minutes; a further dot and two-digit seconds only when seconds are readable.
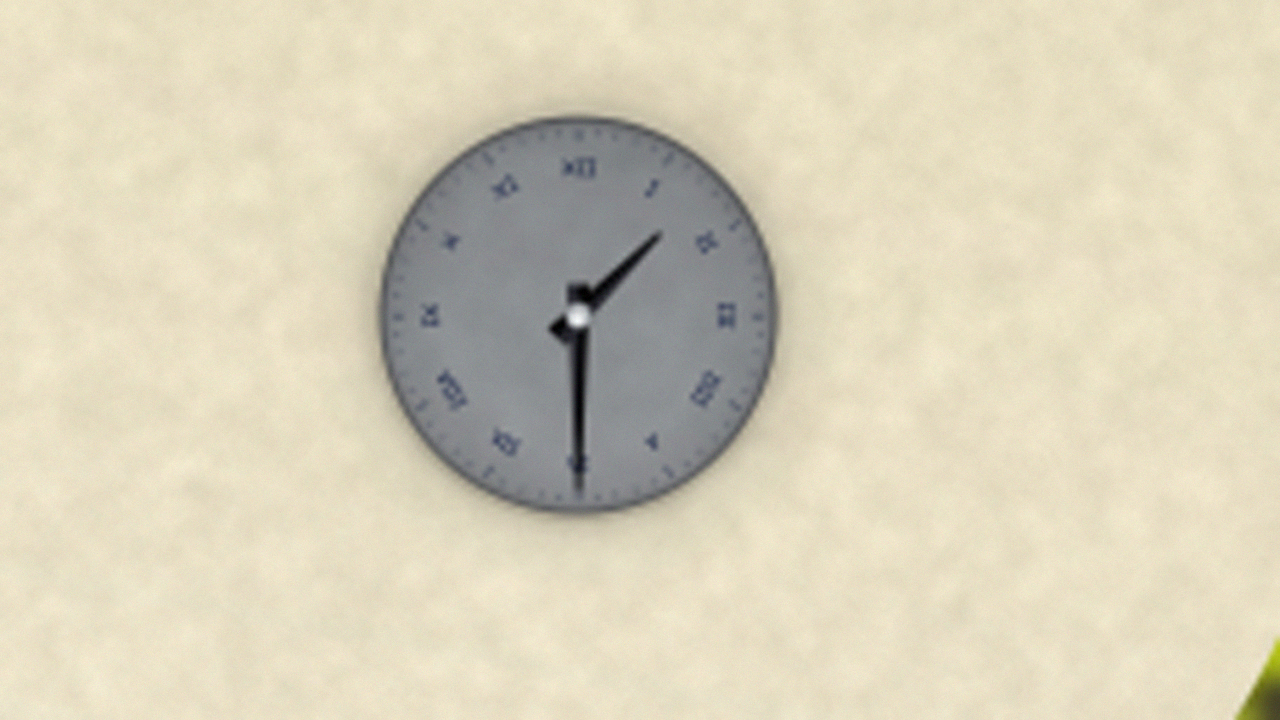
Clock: 1.30
